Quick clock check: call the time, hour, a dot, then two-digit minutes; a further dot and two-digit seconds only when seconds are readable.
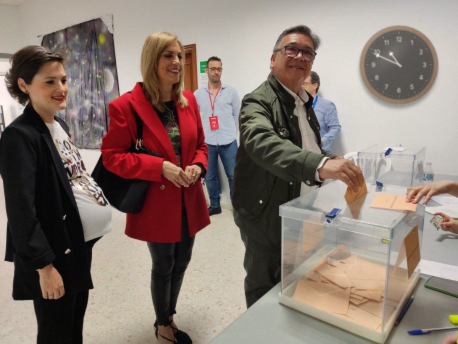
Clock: 10.49
